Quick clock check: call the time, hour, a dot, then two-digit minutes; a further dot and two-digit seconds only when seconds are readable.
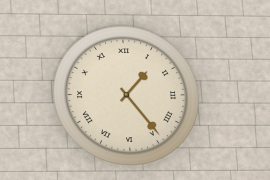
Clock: 1.24
